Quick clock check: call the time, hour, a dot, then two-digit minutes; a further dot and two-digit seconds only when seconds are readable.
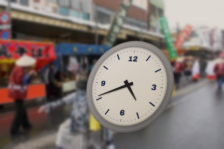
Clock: 4.41
